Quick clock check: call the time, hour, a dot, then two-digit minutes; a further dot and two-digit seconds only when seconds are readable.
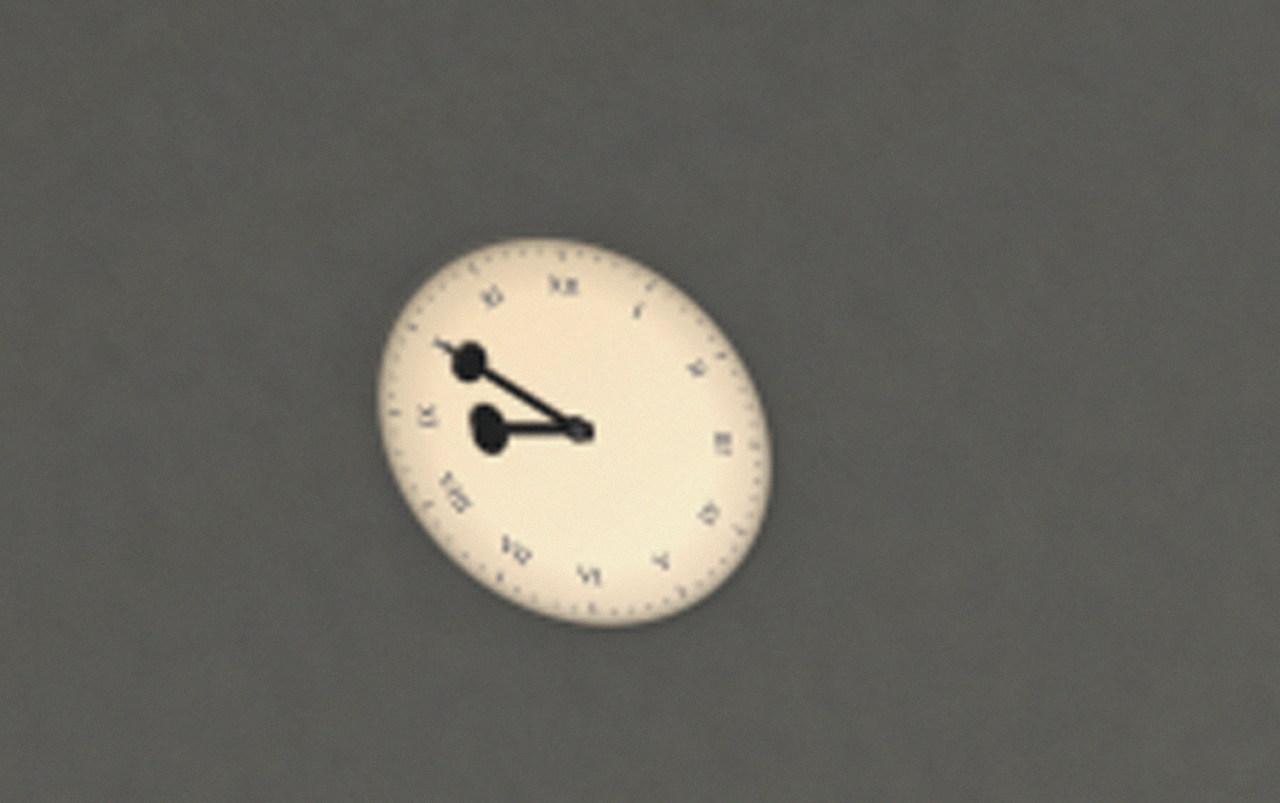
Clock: 8.50
